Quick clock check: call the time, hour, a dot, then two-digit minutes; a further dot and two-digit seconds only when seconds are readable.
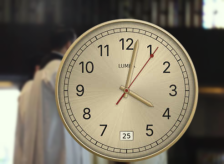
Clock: 4.02.06
